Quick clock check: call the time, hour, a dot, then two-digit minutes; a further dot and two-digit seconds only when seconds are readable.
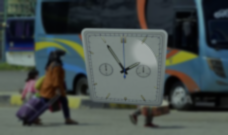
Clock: 1.55
